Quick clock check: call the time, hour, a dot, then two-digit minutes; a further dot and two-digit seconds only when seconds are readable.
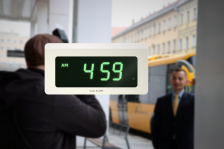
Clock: 4.59
